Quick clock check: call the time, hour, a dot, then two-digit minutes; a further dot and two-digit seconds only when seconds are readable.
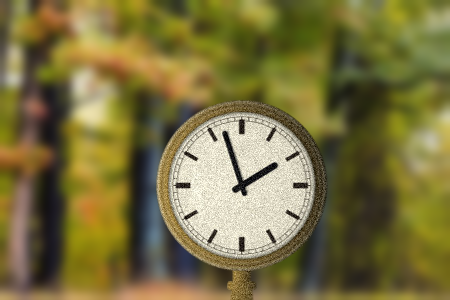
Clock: 1.57
